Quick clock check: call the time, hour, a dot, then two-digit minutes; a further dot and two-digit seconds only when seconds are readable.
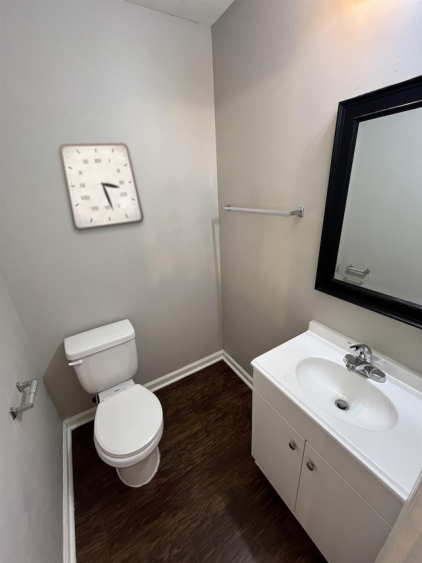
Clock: 3.28
